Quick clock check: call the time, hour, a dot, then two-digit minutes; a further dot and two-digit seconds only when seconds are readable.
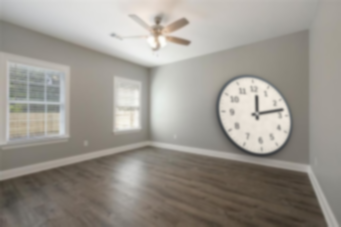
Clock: 12.13
